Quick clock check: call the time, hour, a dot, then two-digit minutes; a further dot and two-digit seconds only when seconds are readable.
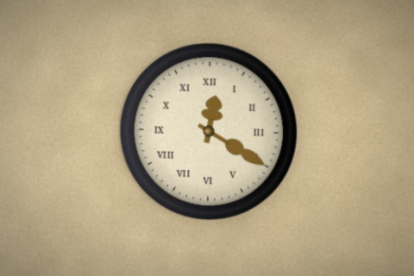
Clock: 12.20
